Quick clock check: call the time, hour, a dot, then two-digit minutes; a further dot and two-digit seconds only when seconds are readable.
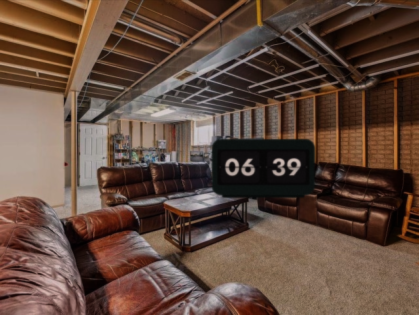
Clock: 6.39
